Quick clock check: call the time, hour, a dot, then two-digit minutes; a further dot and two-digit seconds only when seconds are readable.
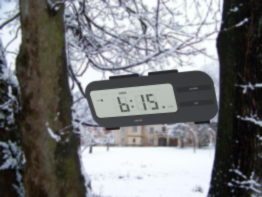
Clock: 6.15
